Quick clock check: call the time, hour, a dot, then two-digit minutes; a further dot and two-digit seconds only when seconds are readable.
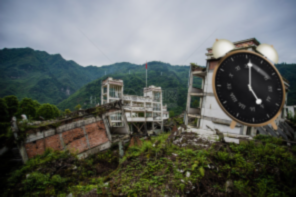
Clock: 5.01
